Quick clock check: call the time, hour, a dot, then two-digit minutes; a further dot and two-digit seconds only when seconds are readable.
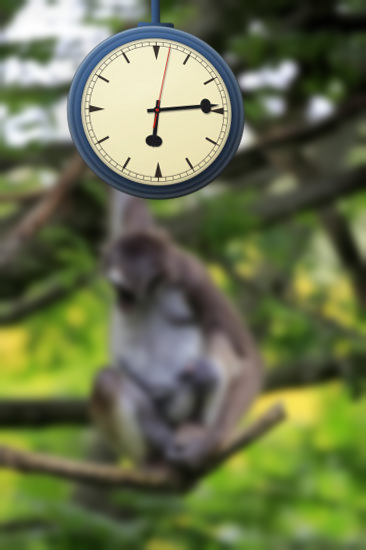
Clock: 6.14.02
